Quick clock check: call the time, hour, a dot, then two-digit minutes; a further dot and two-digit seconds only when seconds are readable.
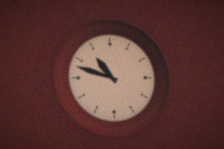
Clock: 10.48
